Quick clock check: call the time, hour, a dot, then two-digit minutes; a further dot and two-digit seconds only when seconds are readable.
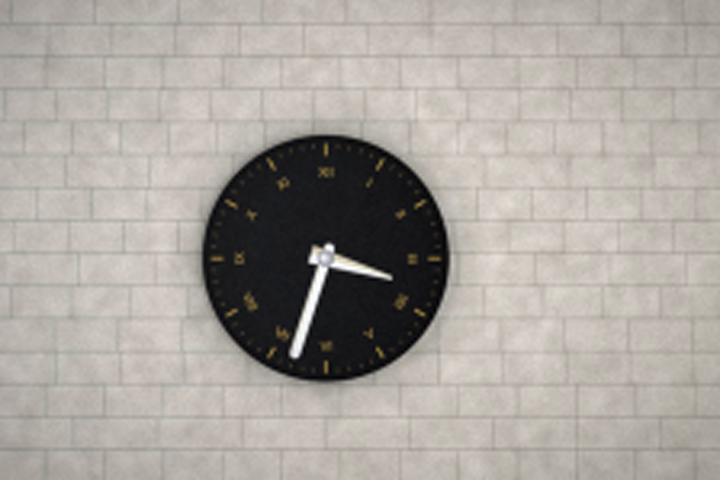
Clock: 3.33
